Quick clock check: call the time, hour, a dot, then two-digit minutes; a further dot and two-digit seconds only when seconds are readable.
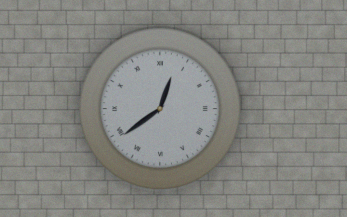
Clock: 12.39
